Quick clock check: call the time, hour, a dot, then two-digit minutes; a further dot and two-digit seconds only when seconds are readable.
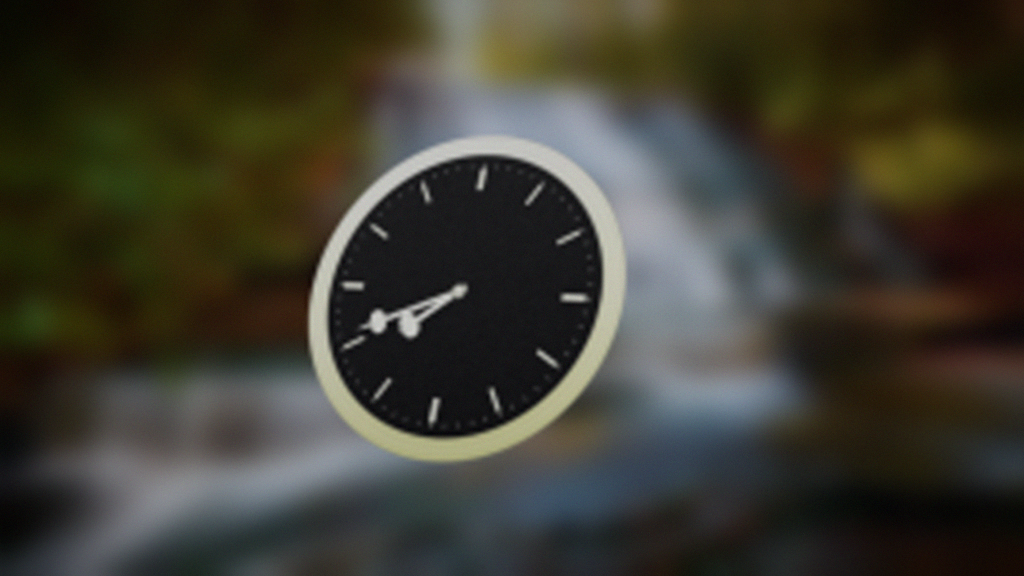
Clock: 7.41
